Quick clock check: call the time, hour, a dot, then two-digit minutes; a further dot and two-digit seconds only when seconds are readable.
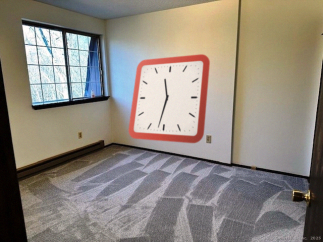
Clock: 11.32
